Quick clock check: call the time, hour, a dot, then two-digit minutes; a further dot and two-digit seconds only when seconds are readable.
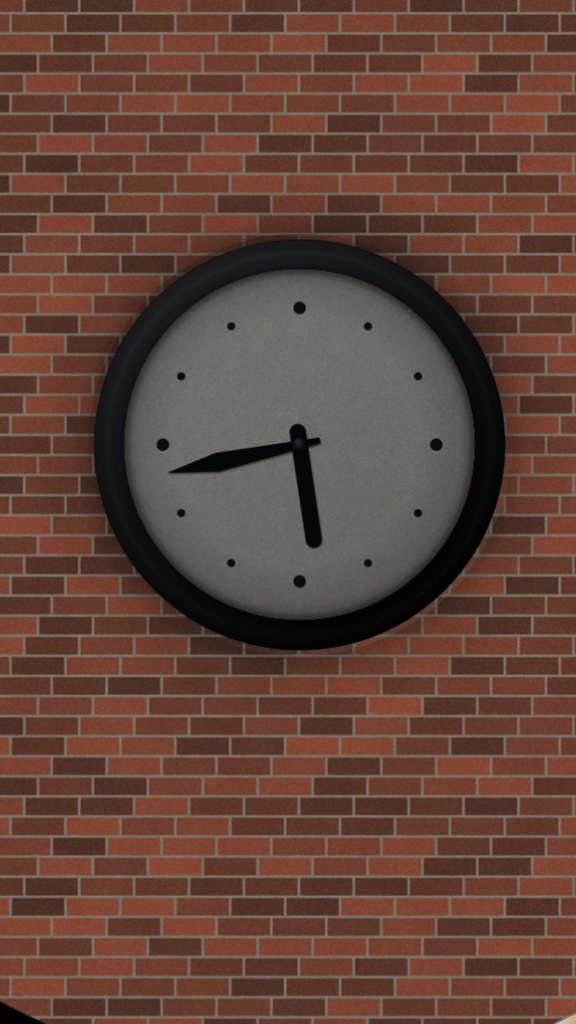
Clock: 5.43
